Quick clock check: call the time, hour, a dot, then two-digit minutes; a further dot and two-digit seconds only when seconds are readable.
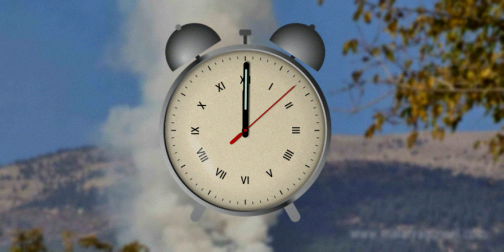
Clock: 12.00.08
